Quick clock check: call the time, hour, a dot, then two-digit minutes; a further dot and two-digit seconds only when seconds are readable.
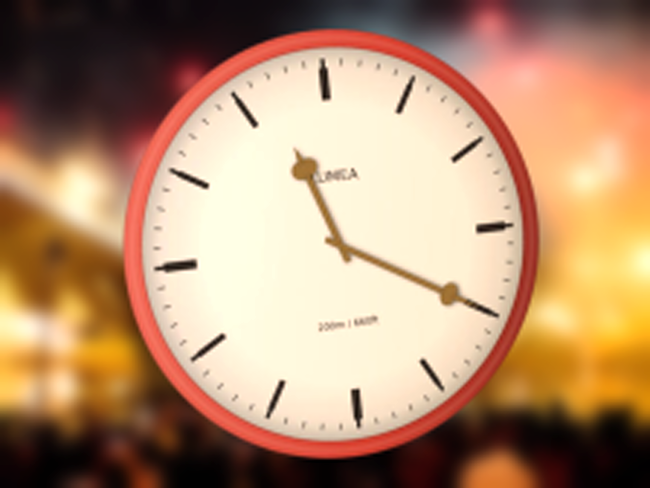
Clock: 11.20
